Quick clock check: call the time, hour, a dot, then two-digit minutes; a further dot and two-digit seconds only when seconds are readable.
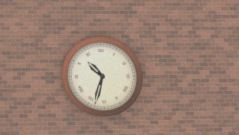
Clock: 10.33
